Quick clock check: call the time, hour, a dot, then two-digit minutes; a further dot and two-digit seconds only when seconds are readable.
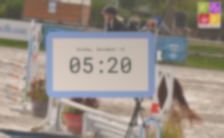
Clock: 5.20
